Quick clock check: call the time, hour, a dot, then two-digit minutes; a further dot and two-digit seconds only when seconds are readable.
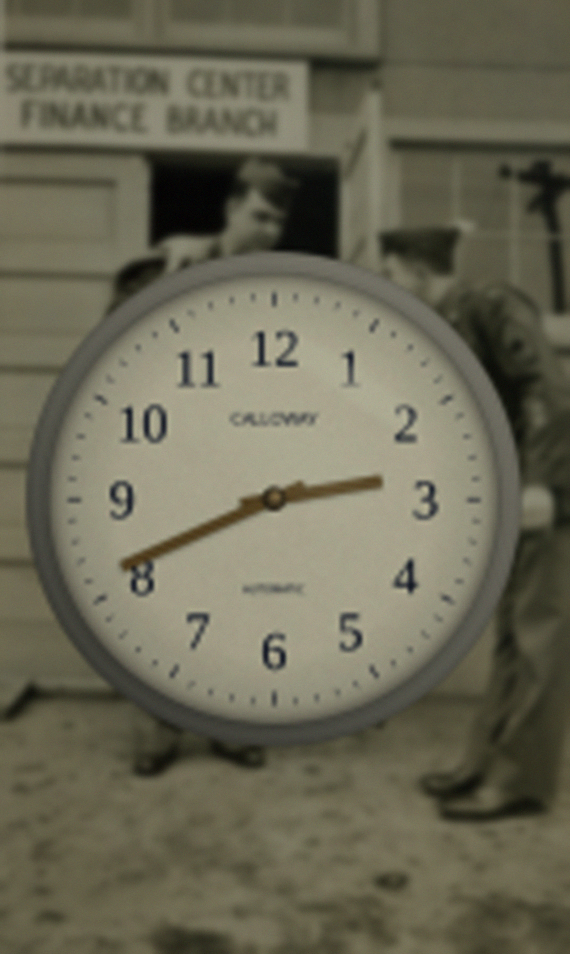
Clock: 2.41
